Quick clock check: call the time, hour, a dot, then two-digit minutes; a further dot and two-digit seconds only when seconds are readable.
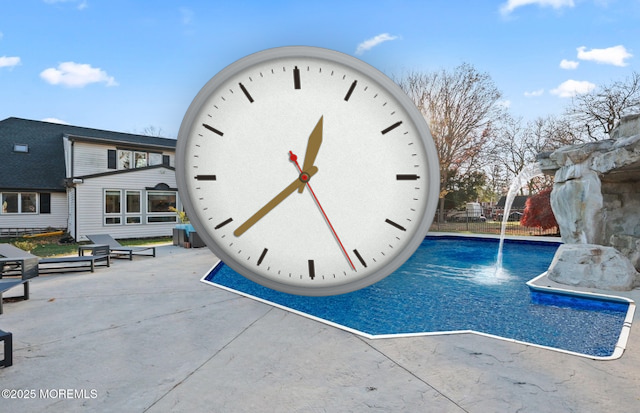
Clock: 12.38.26
